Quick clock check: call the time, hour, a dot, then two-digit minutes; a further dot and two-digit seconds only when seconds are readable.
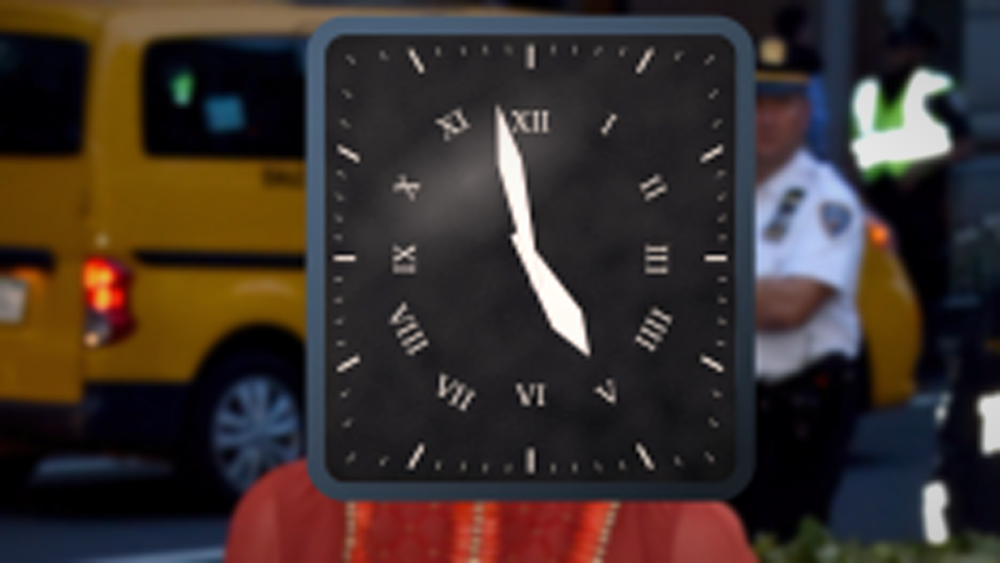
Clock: 4.58
